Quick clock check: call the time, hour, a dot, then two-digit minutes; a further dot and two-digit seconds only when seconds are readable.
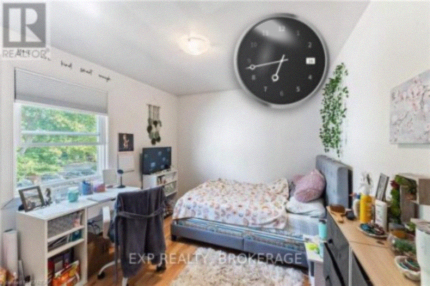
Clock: 6.43
